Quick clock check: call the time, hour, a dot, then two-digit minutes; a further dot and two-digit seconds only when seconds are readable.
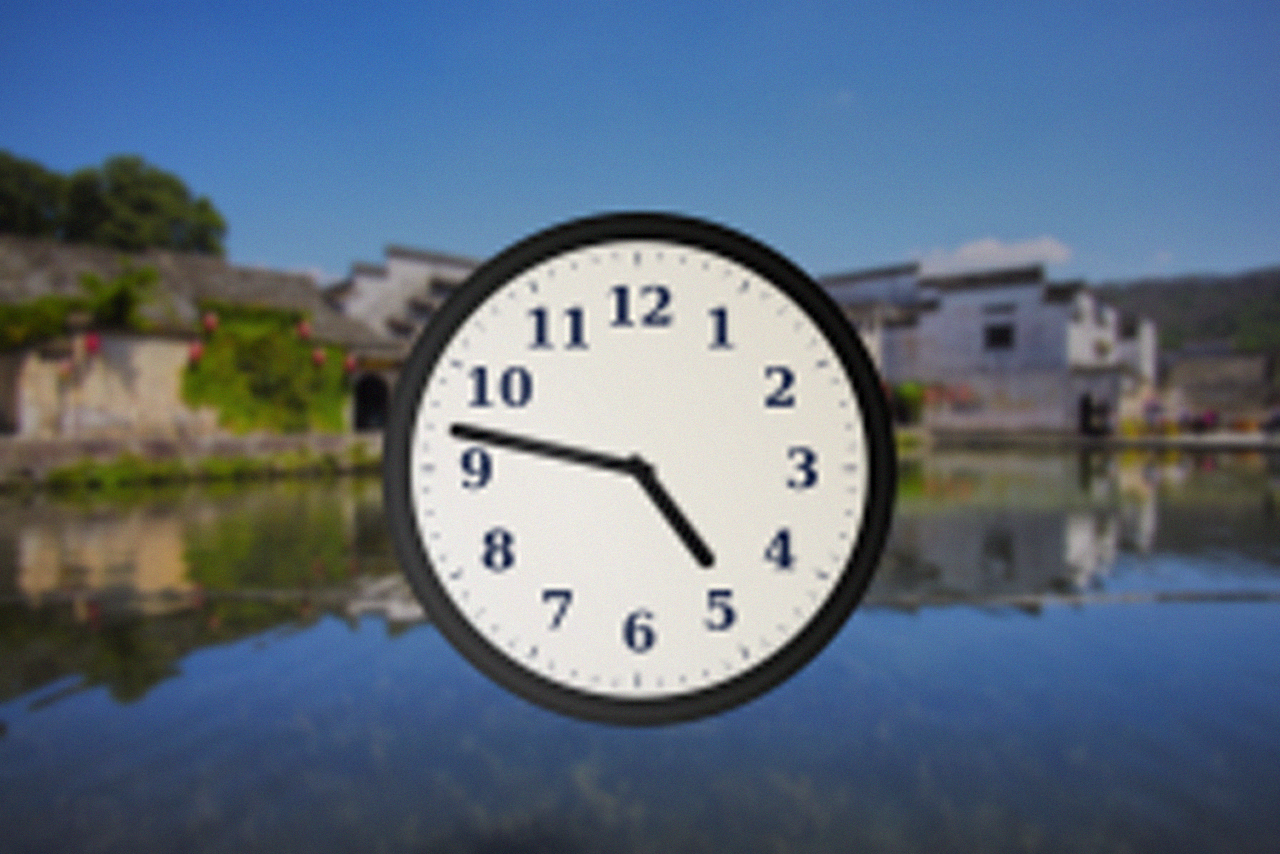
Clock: 4.47
